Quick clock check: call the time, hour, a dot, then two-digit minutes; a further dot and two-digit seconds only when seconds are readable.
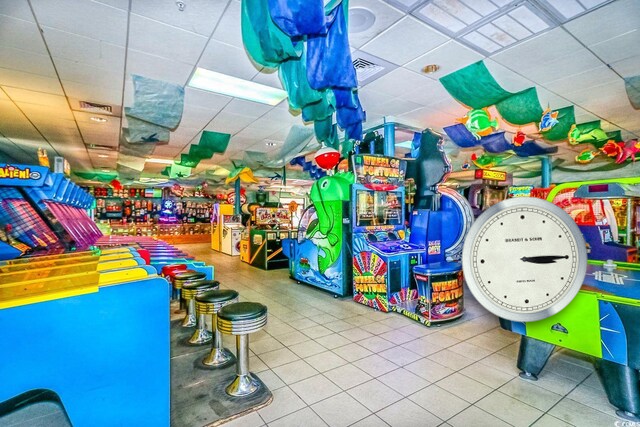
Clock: 3.15
